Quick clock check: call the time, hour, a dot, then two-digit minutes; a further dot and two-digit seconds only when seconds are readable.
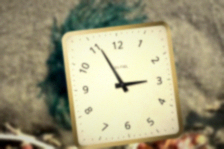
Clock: 2.56
